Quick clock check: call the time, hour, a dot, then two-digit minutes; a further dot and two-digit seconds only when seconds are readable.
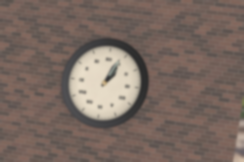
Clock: 1.04
